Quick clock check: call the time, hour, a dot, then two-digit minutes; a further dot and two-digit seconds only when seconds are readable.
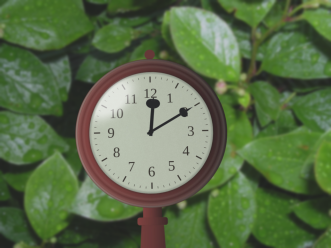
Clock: 12.10
